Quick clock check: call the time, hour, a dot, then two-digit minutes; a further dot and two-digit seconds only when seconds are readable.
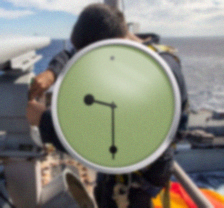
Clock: 9.30
